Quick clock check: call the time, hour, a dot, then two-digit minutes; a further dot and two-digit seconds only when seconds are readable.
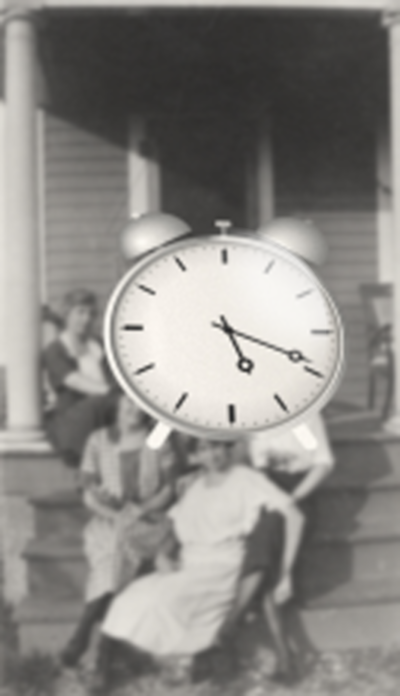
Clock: 5.19
